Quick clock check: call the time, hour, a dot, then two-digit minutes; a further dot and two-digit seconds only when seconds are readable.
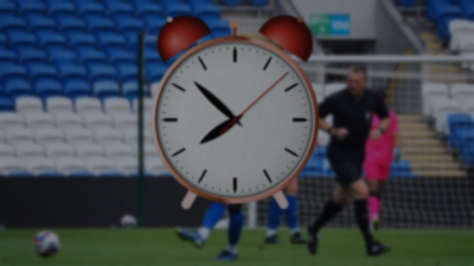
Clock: 7.52.08
